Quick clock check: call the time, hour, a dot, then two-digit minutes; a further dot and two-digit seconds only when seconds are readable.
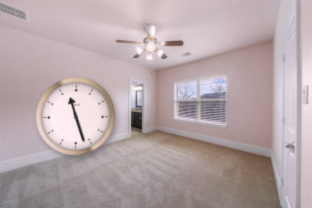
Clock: 11.27
